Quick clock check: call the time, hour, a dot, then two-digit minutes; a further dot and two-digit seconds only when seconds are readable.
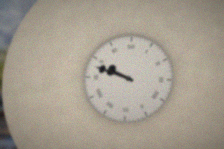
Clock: 9.48
